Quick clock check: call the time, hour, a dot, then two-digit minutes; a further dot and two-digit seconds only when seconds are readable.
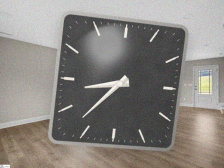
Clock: 8.37
